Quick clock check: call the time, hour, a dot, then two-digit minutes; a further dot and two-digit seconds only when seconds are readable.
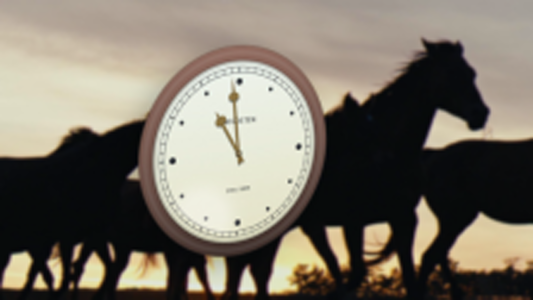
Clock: 10.59
